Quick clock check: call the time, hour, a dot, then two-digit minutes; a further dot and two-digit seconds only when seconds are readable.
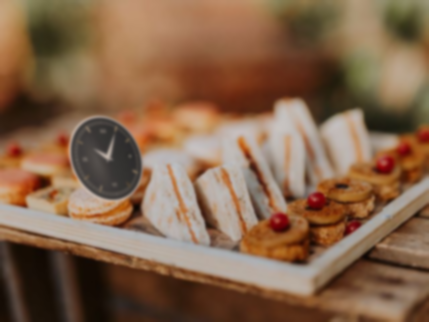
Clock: 10.05
